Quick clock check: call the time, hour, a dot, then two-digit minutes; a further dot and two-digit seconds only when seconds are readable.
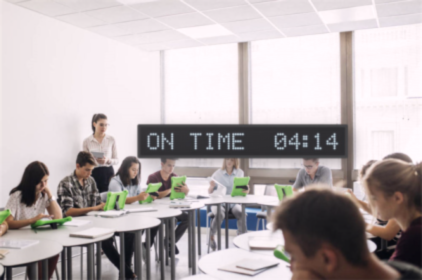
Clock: 4.14
